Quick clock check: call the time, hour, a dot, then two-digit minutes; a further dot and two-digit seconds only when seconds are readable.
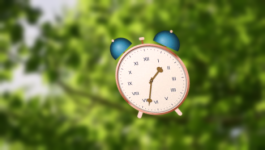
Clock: 1.33
